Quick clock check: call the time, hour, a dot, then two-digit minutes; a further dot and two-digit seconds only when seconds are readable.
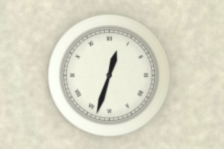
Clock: 12.33
